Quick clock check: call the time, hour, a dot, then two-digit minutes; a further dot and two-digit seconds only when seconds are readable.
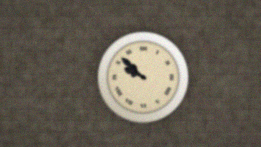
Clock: 9.52
